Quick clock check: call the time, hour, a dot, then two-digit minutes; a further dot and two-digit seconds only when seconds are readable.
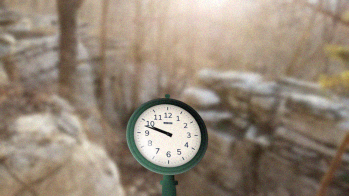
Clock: 9.48
